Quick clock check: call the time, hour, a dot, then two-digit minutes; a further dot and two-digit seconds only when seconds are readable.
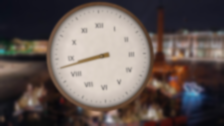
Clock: 8.43
